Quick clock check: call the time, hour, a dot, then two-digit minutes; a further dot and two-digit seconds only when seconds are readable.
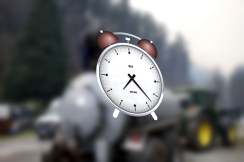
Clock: 7.23
